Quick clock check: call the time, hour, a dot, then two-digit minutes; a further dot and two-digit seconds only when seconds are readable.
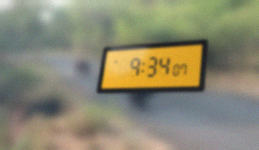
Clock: 9.34
